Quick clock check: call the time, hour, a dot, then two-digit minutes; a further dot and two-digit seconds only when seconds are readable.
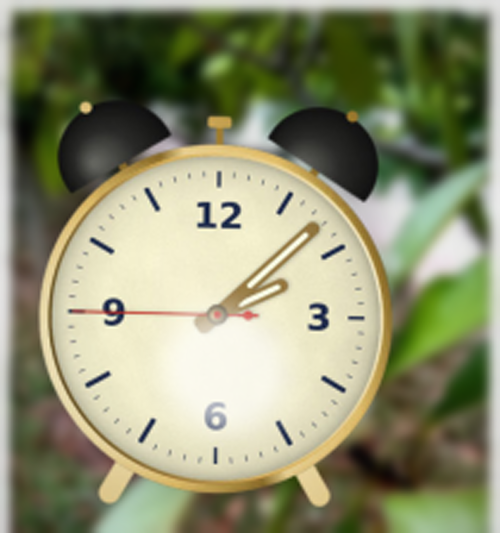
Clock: 2.07.45
